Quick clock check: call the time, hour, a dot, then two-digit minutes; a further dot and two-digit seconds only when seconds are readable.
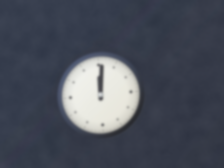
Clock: 12.01
